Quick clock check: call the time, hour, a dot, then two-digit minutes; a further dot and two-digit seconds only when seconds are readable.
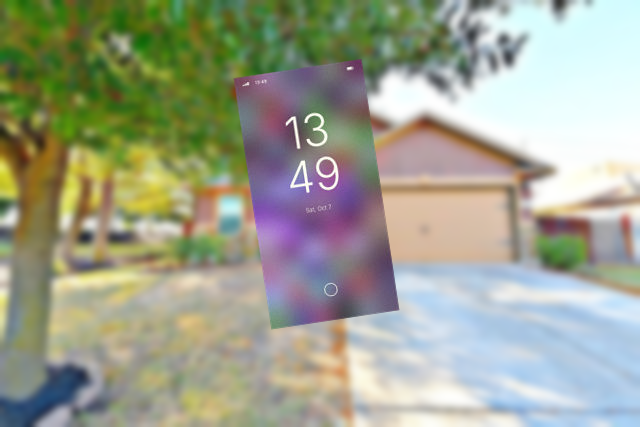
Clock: 13.49
